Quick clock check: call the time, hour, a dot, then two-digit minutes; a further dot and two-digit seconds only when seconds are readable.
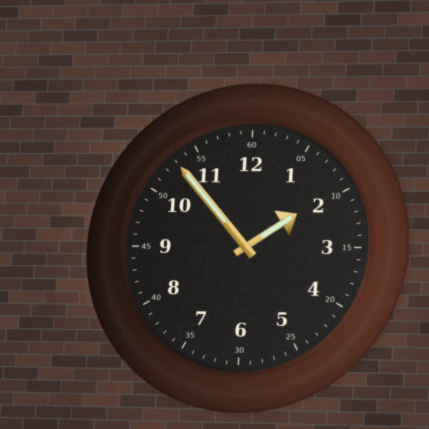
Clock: 1.53
